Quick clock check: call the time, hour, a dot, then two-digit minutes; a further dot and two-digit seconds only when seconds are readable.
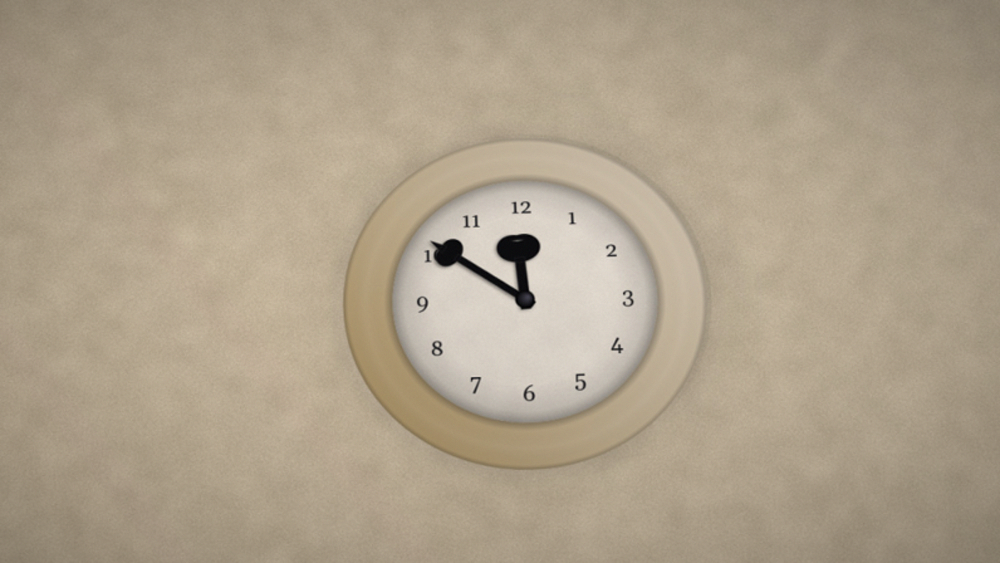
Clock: 11.51
